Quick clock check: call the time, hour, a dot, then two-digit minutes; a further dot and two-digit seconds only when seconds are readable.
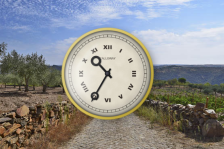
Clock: 10.35
